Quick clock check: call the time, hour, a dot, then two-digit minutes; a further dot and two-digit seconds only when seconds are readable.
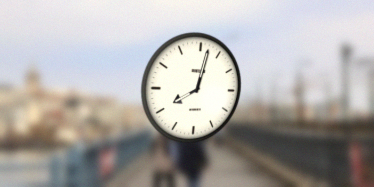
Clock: 8.02
